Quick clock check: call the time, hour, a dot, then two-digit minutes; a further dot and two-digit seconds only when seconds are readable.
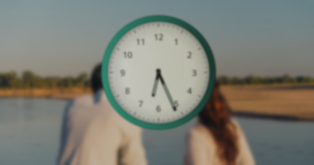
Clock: 6.26
